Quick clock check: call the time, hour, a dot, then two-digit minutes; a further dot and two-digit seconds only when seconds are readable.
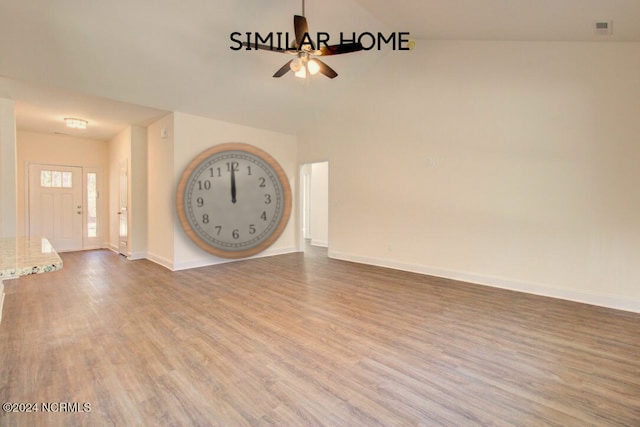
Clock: 12.00
